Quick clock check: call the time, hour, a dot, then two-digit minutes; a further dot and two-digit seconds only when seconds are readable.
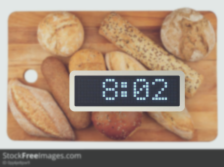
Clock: 8.02
